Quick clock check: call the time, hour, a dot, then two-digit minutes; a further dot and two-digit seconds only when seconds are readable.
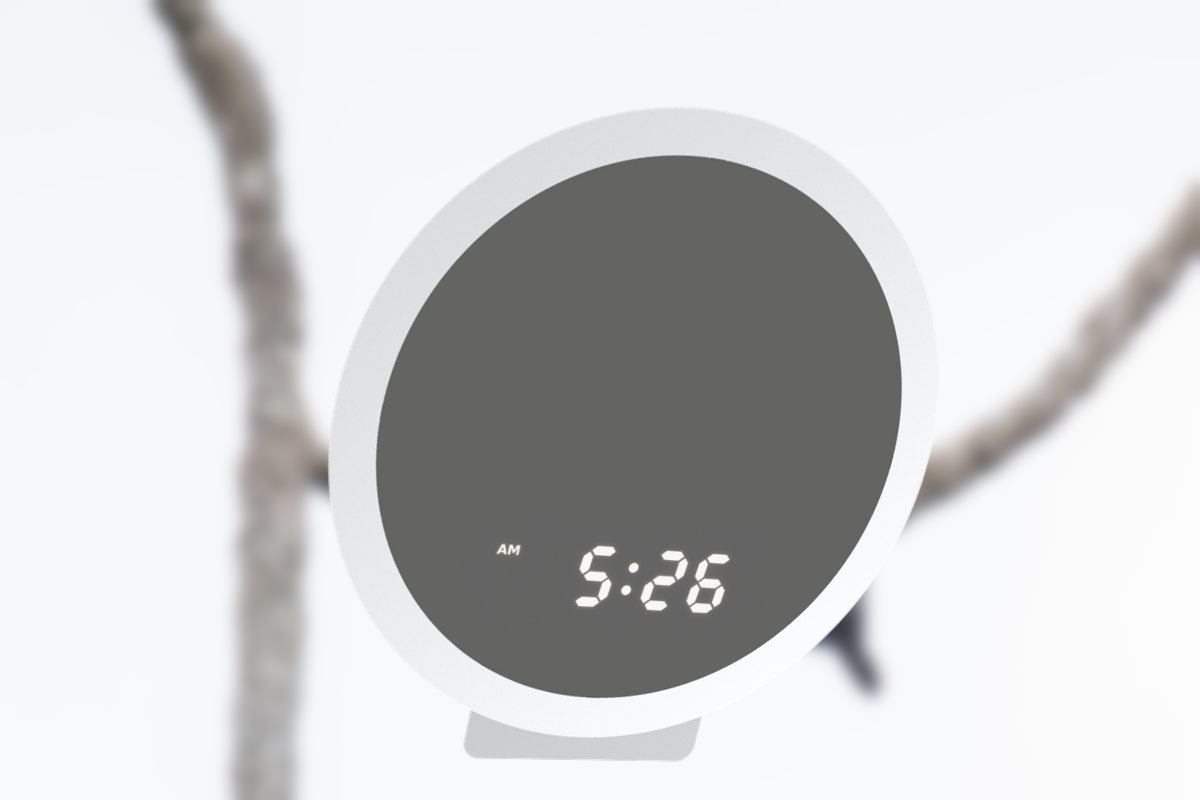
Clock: 5.26
